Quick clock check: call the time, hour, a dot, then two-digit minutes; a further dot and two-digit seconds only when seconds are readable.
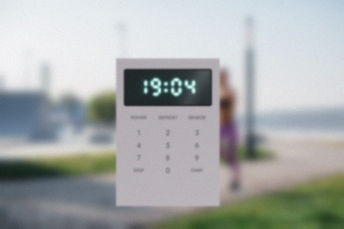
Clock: 19.04
